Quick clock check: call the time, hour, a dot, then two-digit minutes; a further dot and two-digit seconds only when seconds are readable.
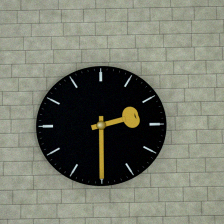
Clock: 2.30
